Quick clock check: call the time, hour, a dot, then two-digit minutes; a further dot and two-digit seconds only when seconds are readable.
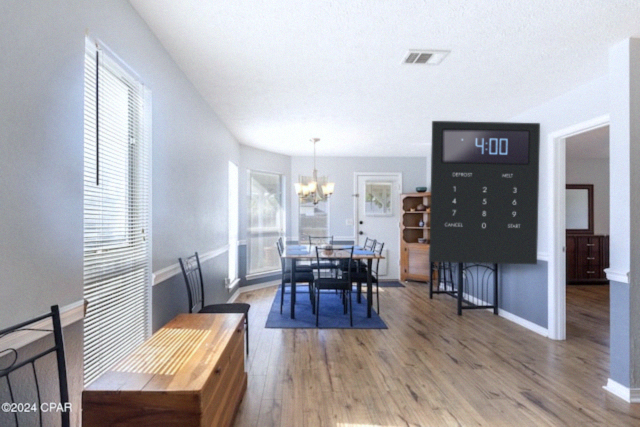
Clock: 4.00
